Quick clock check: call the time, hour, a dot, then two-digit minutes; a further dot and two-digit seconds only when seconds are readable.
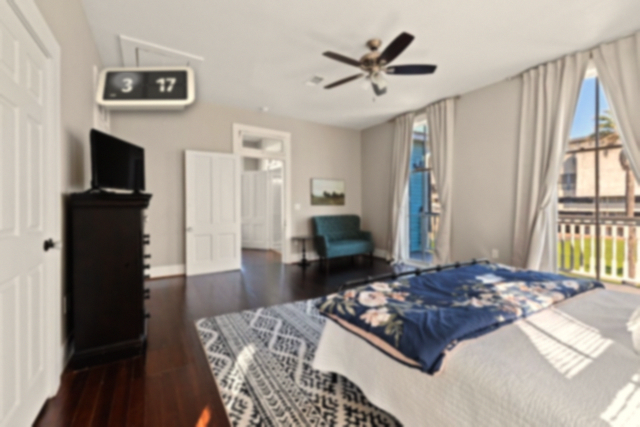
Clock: 3.17
